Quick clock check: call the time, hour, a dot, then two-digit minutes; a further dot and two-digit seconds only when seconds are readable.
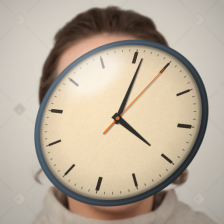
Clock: 4.01.05
